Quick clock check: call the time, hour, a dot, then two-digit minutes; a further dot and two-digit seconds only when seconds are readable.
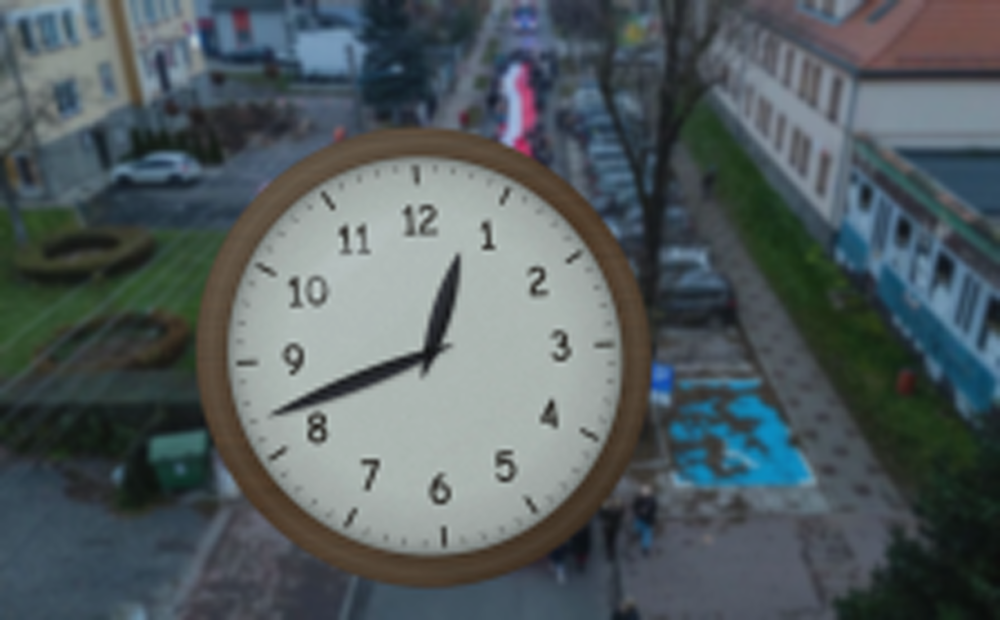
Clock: 12.42
